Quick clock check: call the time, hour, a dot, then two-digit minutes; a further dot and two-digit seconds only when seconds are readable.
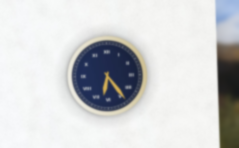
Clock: 6.24
